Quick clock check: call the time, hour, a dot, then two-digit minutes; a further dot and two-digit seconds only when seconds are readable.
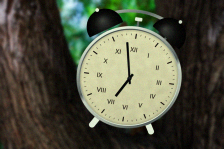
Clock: 6.58
